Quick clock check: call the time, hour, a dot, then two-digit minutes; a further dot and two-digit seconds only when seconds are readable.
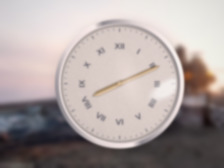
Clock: 8.11
